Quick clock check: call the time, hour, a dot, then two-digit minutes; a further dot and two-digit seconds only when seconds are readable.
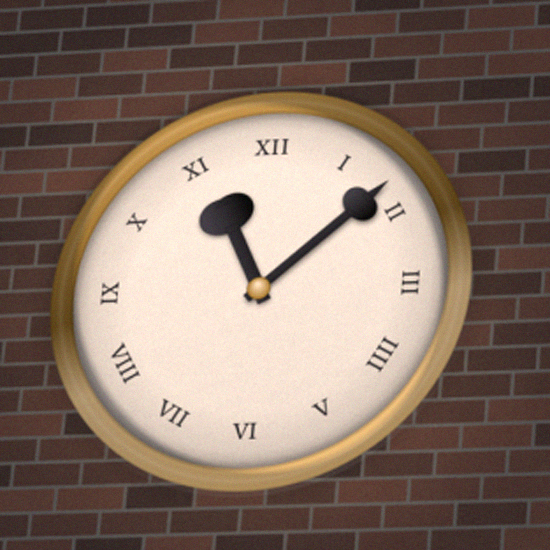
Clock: 11.08
